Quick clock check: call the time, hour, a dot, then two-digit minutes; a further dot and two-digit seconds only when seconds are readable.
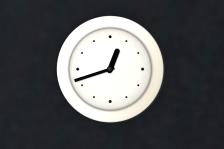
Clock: 12.42
